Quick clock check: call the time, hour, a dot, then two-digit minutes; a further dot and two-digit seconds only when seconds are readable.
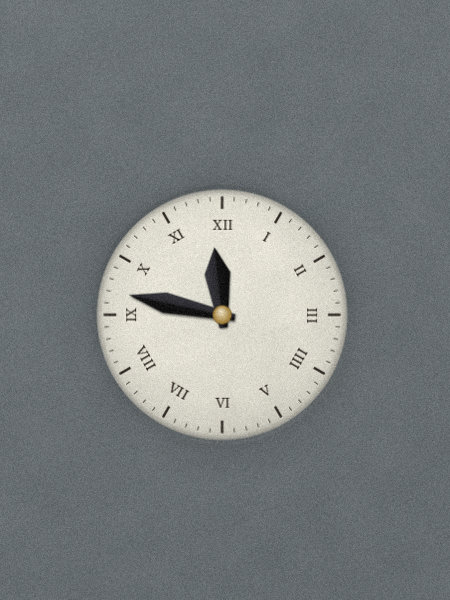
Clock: 11.47
